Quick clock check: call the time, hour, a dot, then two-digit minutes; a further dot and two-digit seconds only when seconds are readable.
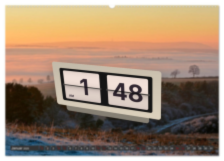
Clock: 1.48
